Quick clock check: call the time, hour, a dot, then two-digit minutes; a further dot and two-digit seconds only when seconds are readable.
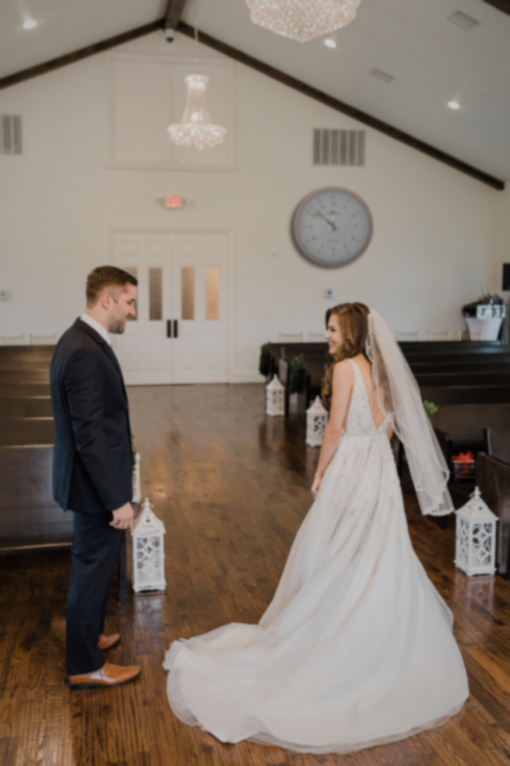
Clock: 11.52
